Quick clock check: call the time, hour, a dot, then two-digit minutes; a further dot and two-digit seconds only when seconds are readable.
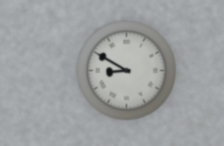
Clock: 8.50
